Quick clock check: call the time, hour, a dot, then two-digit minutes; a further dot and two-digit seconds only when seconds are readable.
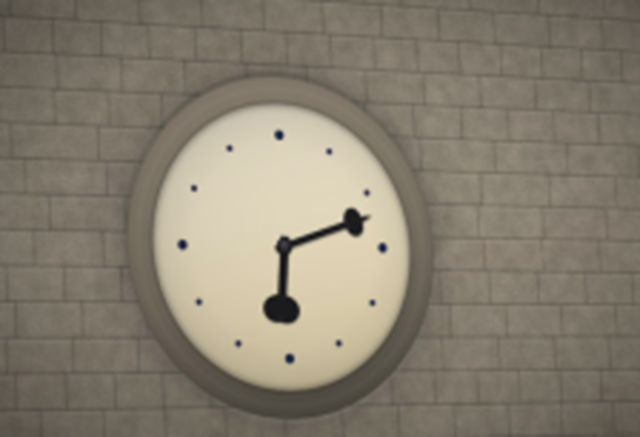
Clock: 6.12
